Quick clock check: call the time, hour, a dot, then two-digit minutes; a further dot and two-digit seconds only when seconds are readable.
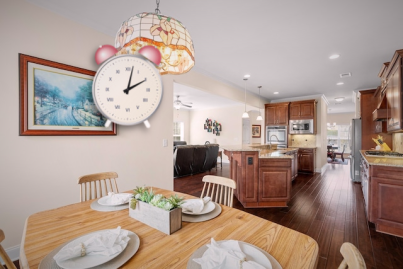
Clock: 2.02
